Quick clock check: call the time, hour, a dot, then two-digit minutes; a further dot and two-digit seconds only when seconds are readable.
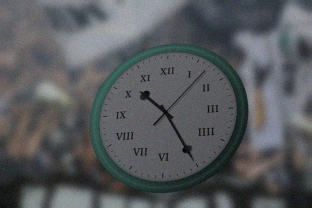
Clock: 10.25.07
